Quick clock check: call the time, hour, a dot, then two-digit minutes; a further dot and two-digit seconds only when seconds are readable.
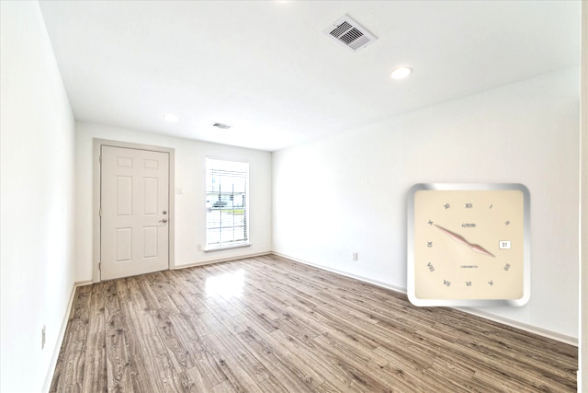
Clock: 3.50
